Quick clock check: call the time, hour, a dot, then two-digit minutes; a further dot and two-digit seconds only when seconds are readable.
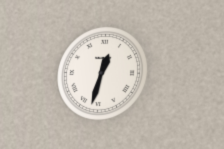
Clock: 12.32
